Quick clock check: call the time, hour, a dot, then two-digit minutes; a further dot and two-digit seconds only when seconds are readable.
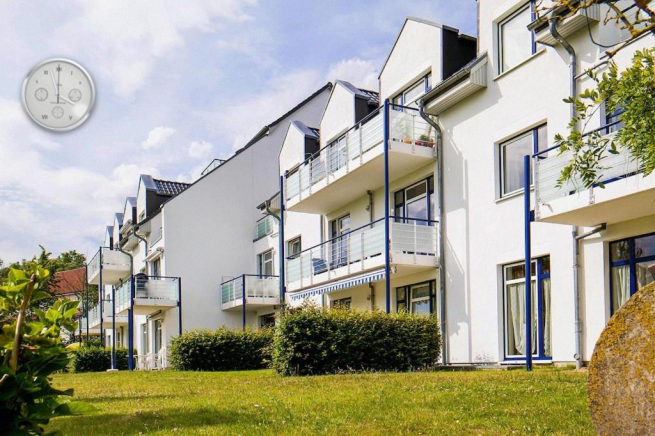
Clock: 3.57
